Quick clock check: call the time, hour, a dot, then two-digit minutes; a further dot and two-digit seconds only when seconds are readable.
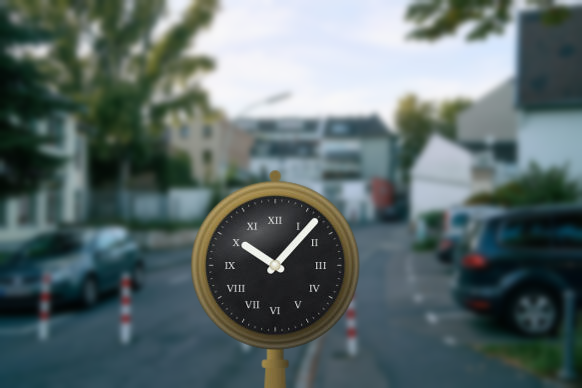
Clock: 10.07
